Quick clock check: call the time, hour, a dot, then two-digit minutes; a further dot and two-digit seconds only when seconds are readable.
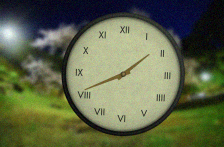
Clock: 1.41
